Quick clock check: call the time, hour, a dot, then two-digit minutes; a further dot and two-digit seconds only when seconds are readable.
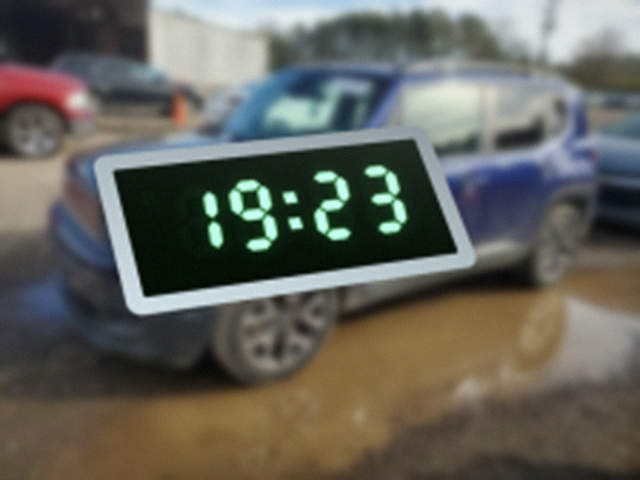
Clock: 19.23
